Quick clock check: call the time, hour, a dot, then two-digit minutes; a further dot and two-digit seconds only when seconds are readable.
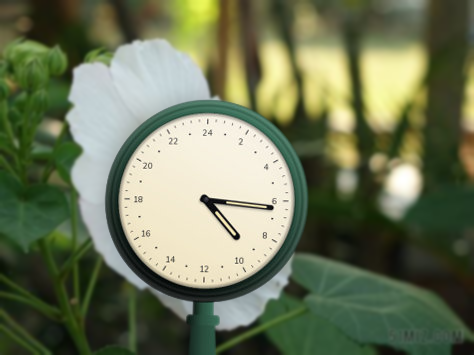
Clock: 9.16
